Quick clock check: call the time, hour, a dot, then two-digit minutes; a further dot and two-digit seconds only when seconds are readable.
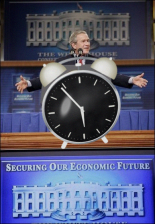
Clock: 5.54
